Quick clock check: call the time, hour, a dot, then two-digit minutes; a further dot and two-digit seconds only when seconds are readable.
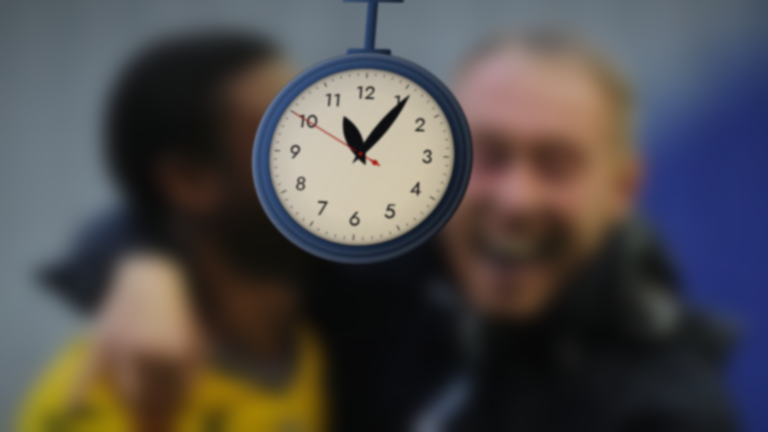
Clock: 11.05.50
